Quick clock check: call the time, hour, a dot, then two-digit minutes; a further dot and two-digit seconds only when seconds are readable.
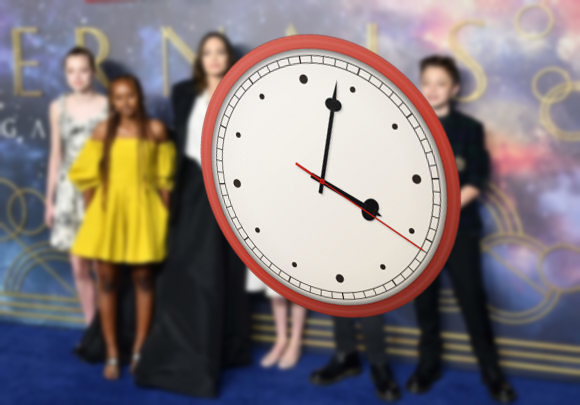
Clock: 4.03.21
